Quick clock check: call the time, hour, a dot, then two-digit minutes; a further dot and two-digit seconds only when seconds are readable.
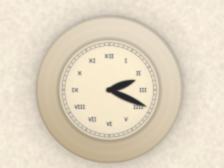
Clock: 2.19
